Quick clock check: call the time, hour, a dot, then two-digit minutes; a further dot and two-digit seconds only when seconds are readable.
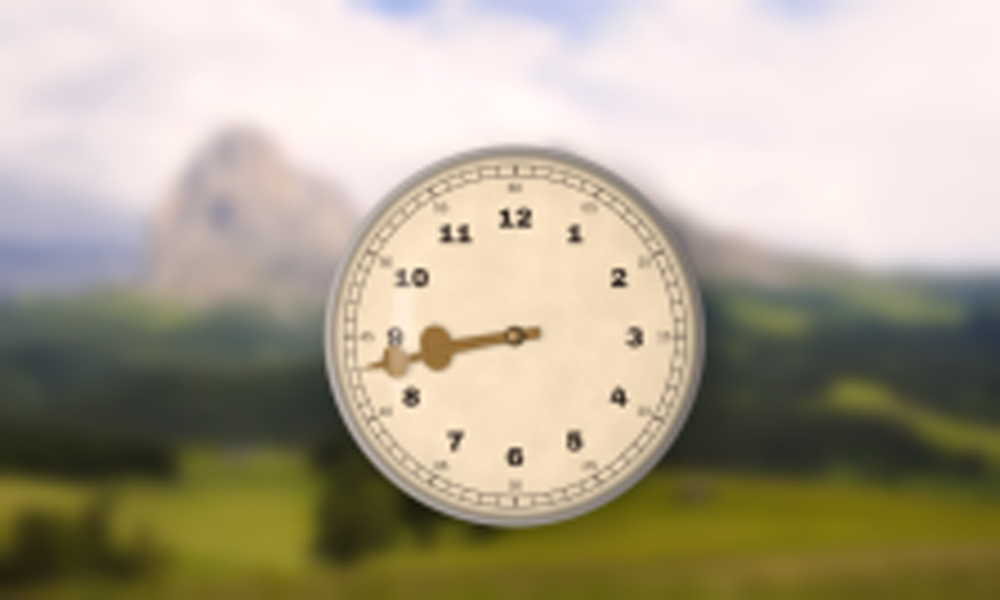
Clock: 8.43
